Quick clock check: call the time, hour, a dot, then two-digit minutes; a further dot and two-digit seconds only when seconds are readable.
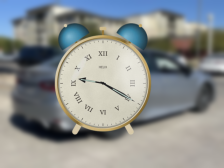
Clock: 9.20
